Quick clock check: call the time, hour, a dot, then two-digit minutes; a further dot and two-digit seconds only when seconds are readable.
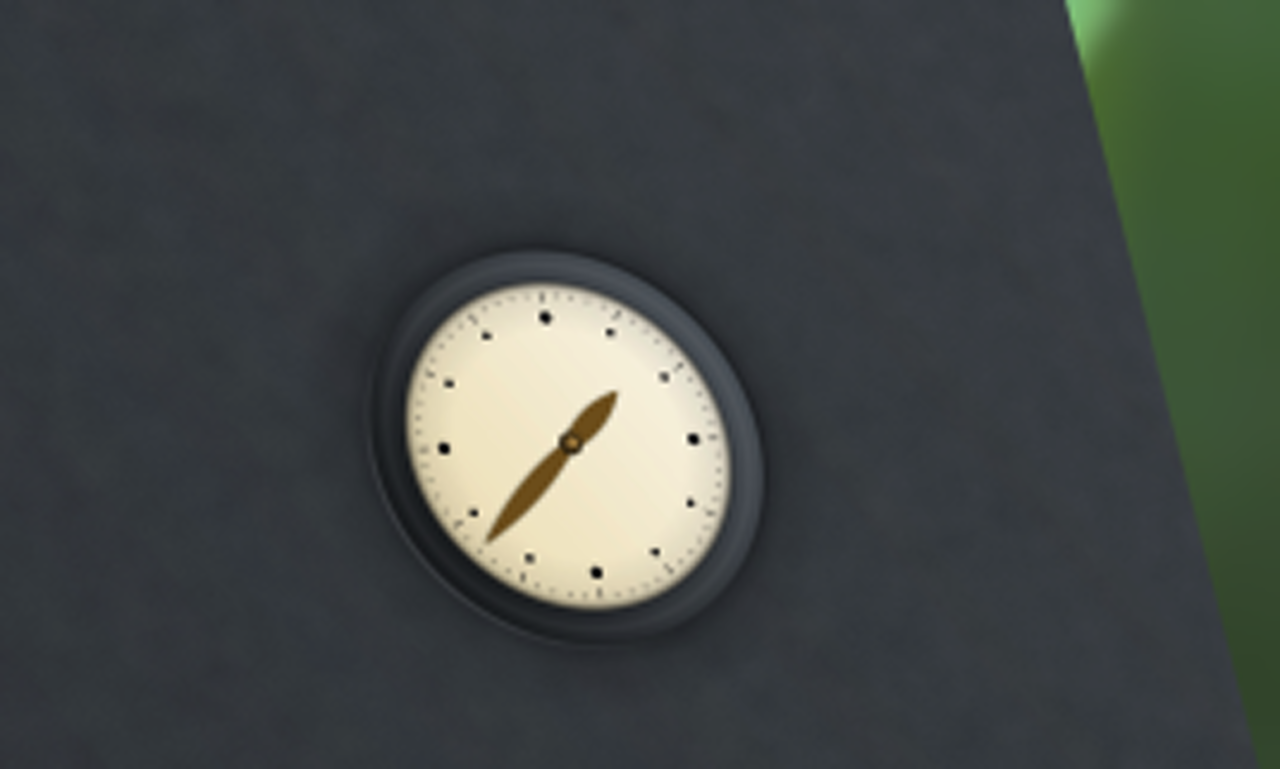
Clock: 1.38
